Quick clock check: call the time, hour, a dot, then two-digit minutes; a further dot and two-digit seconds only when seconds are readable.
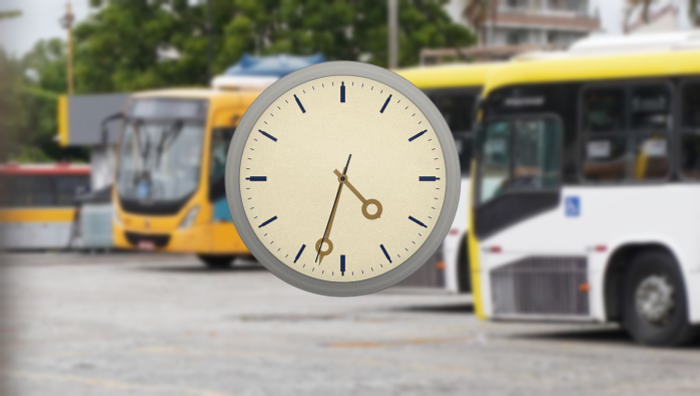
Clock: 4.32.33
